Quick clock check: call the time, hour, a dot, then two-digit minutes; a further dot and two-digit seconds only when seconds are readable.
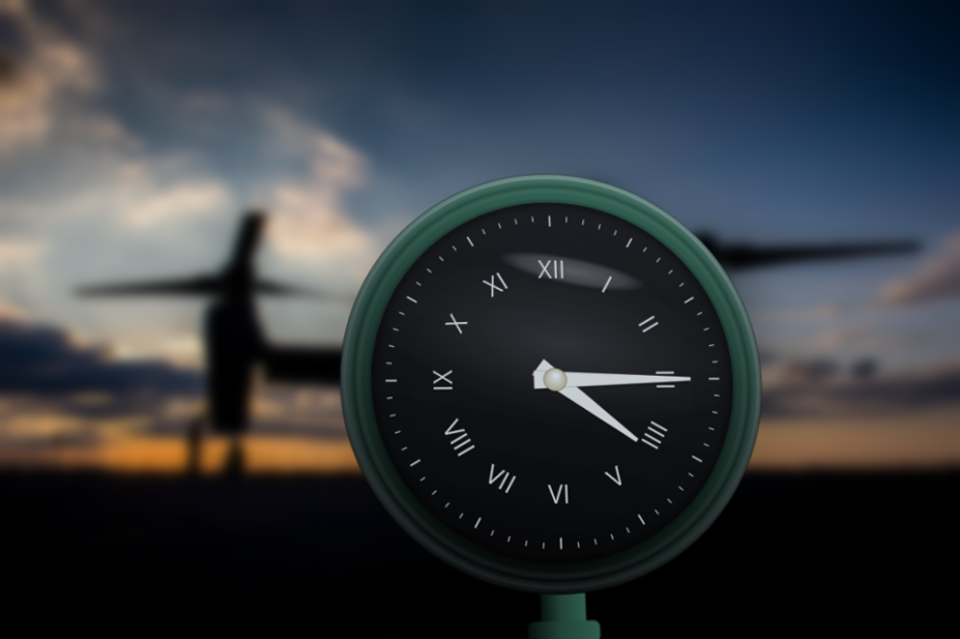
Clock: 4.15
